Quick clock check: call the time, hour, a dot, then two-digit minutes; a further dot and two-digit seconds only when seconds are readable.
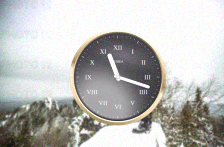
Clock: 11.18
